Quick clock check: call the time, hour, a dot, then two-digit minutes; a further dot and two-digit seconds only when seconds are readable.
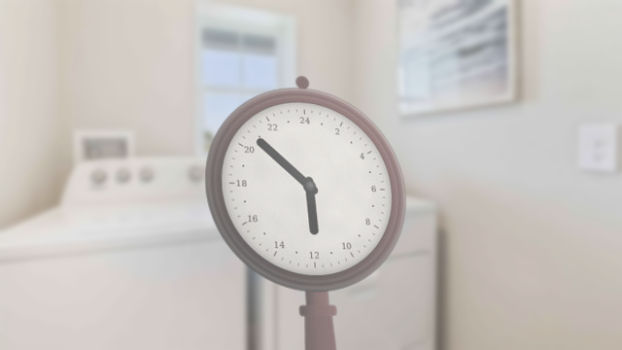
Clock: 11.52
